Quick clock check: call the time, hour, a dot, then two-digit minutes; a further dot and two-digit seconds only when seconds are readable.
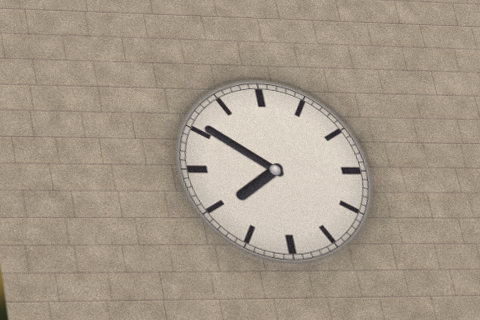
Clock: 7.51
